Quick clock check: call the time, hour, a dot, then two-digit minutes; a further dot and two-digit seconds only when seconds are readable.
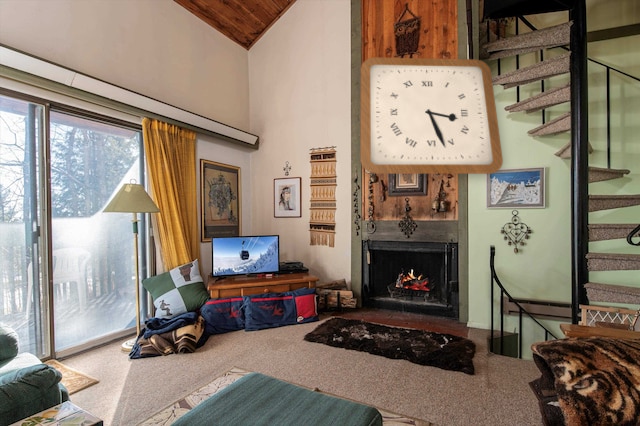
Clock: 3.27
